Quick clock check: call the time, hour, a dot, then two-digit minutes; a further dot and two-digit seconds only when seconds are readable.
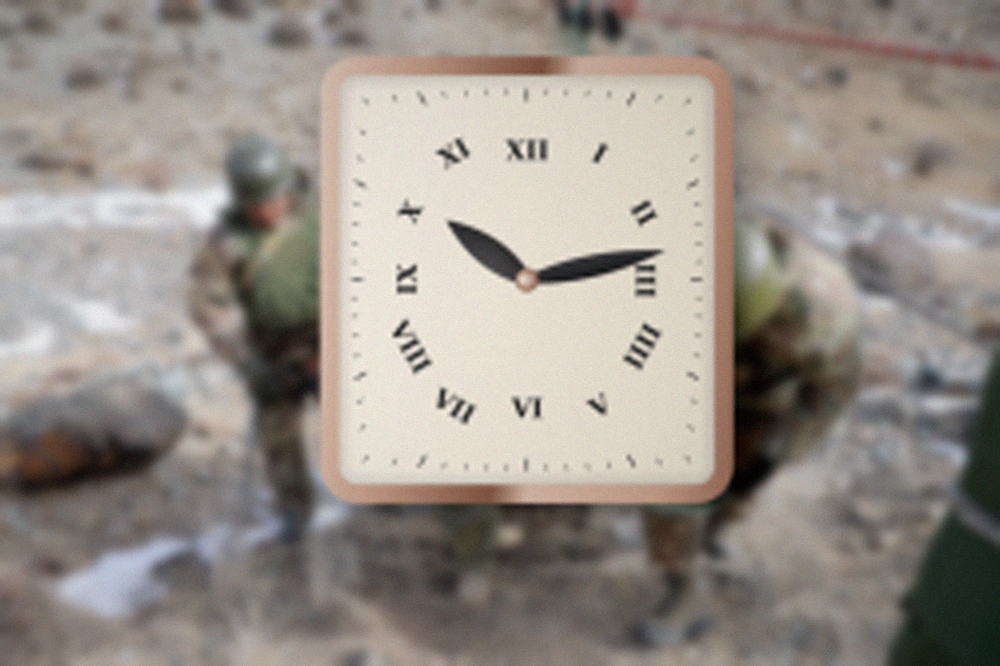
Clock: 10.13
